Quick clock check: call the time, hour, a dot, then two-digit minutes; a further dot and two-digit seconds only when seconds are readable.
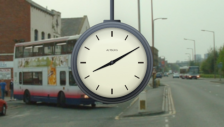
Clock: 8.10
